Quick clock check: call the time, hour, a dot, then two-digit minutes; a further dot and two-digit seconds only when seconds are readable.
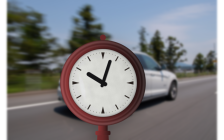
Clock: 10.03
